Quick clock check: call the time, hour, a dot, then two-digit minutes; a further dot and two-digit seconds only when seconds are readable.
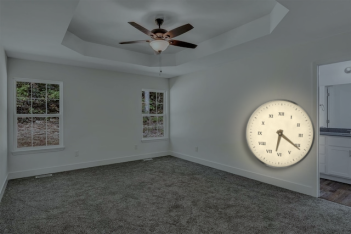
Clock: 6.21
